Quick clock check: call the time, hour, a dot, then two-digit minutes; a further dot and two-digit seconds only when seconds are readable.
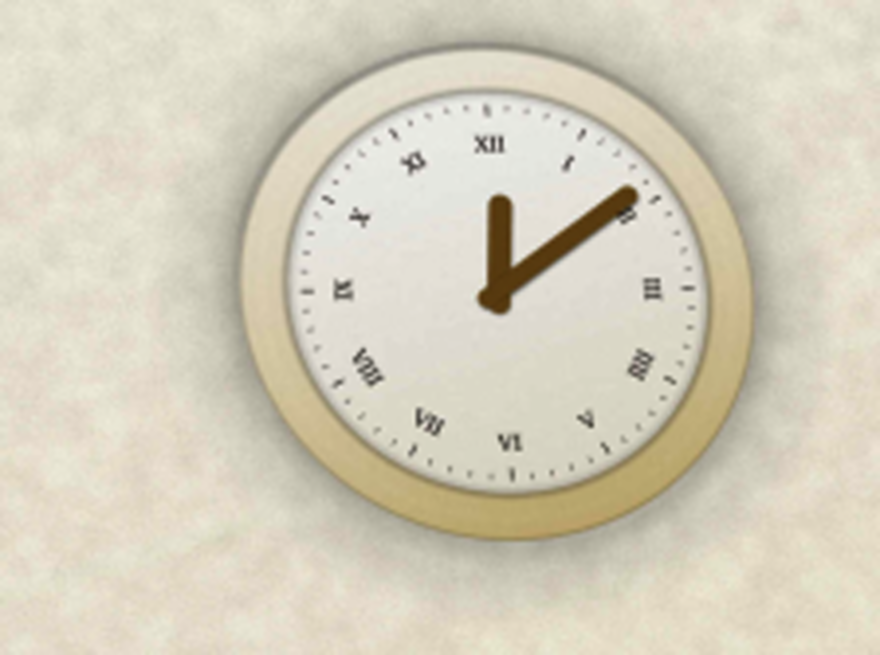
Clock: 12.09
